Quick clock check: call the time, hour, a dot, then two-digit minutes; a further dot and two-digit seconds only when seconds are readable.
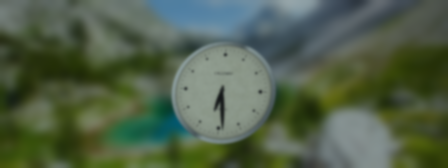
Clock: 6.29
